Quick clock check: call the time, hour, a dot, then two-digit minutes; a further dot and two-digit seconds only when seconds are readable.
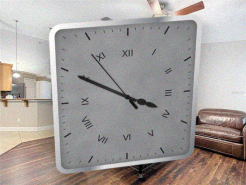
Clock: 3.49.54
